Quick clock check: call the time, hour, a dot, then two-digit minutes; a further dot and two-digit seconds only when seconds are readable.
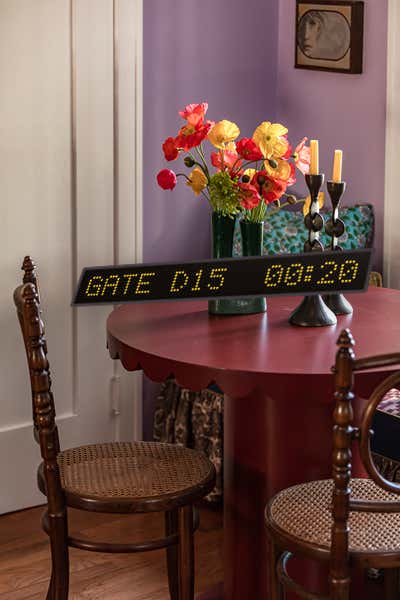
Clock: 0.20
